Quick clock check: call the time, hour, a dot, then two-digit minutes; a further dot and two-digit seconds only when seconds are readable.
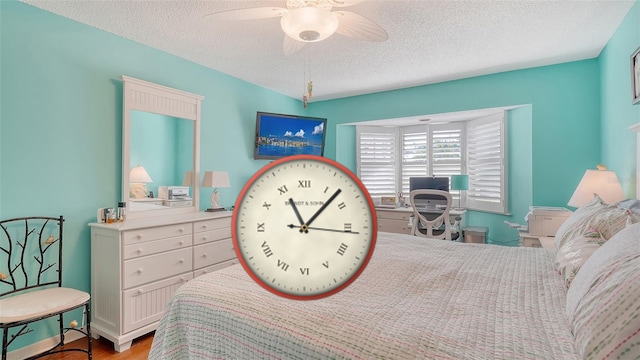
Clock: 11.07.16
